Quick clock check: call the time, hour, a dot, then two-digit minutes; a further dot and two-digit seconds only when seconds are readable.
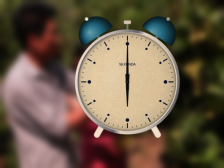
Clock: 6.00
